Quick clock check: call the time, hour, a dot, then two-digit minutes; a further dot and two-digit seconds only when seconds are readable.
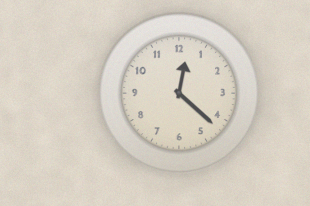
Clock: 12.22
